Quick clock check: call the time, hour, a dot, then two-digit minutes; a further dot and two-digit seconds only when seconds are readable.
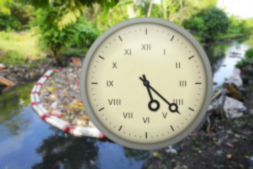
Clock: 5.22
